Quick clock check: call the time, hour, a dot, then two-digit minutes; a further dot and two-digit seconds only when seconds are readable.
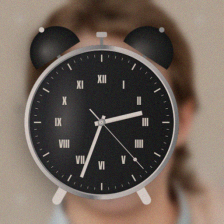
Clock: 2.33.23
